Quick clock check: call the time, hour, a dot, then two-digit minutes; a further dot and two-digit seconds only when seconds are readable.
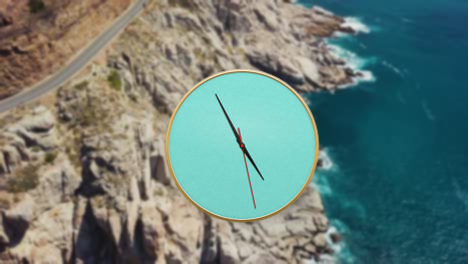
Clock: 4.55.28
